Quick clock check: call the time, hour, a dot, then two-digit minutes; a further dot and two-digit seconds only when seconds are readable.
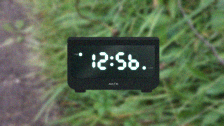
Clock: 12.56
